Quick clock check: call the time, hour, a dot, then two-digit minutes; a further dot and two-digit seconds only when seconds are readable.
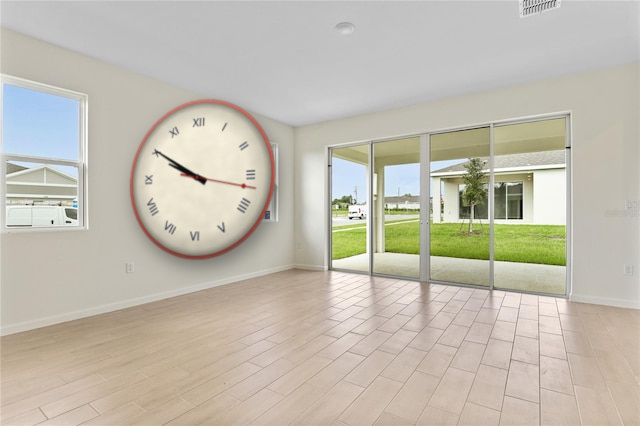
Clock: 9.50.17
